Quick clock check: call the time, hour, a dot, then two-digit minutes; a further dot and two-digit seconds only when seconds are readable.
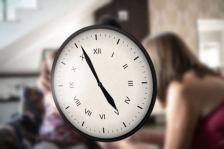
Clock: 4.56
